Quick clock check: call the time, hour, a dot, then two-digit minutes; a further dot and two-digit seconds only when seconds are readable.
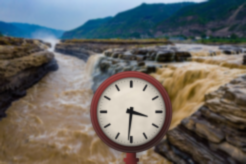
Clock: 3.31
